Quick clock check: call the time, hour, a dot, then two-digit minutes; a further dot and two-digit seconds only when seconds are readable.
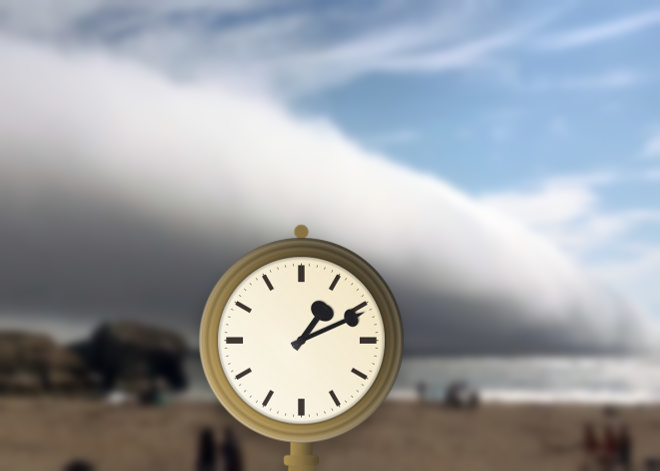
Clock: 1.11
